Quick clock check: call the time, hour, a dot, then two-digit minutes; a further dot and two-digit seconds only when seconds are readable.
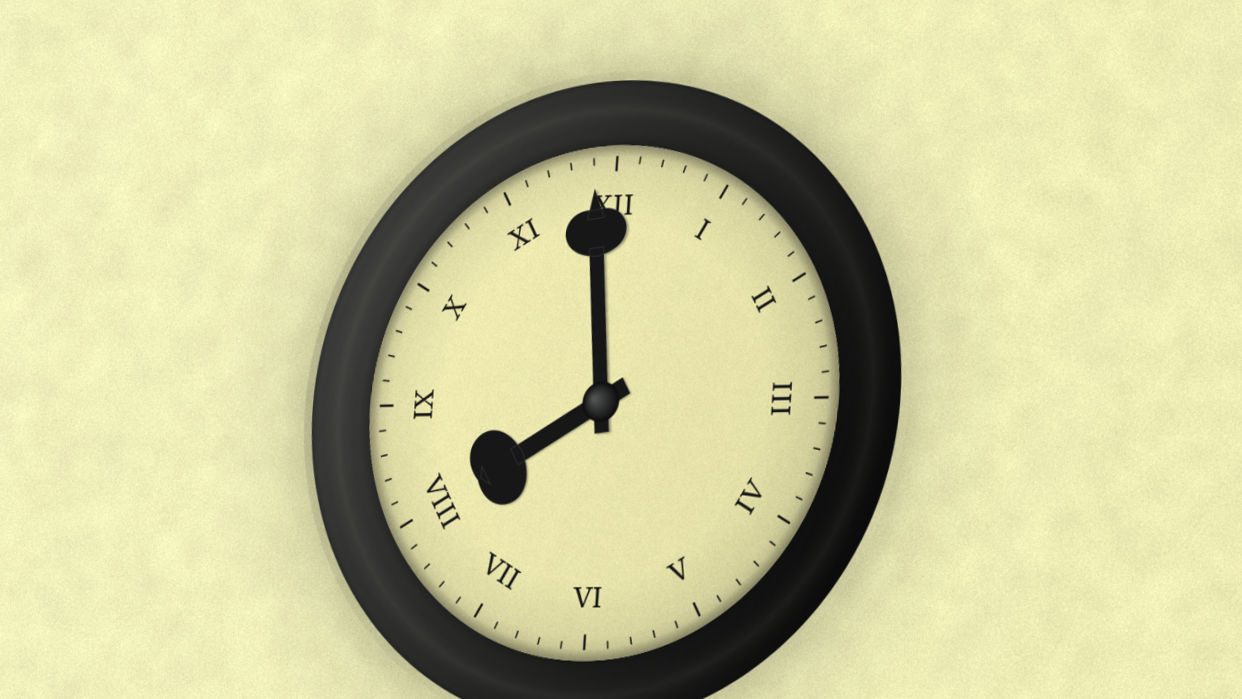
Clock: 7.59
